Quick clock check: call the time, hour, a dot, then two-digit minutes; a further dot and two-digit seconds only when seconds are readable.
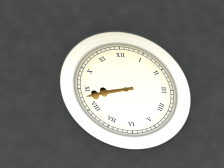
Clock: 8.43
